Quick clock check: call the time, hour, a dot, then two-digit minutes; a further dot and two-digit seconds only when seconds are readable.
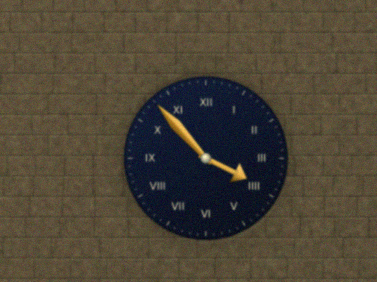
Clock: 3.53
